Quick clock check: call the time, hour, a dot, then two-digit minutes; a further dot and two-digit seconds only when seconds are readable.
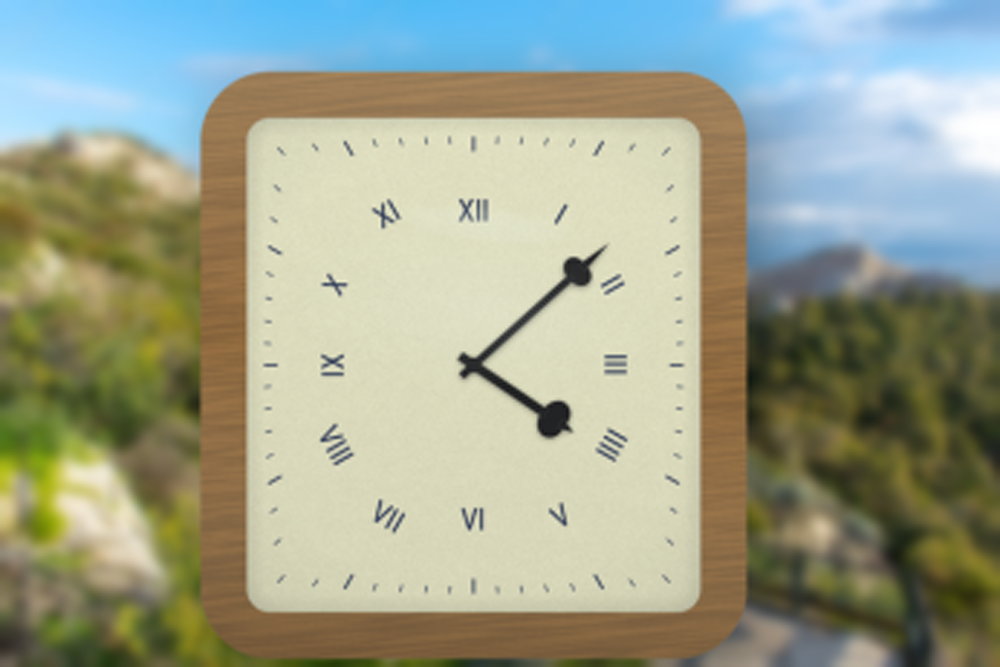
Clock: 4.08
